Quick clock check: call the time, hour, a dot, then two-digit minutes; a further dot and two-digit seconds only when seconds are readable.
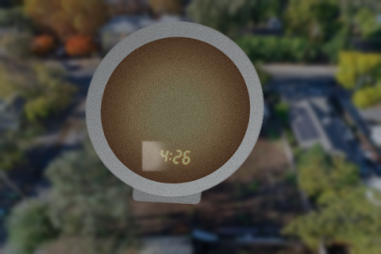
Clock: 4.26
